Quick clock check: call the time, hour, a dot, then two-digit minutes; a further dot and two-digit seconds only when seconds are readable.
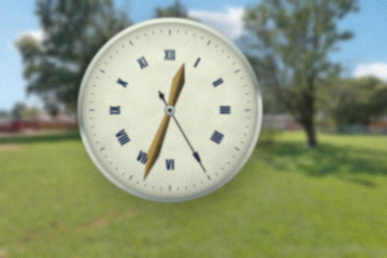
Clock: 12.33.25
